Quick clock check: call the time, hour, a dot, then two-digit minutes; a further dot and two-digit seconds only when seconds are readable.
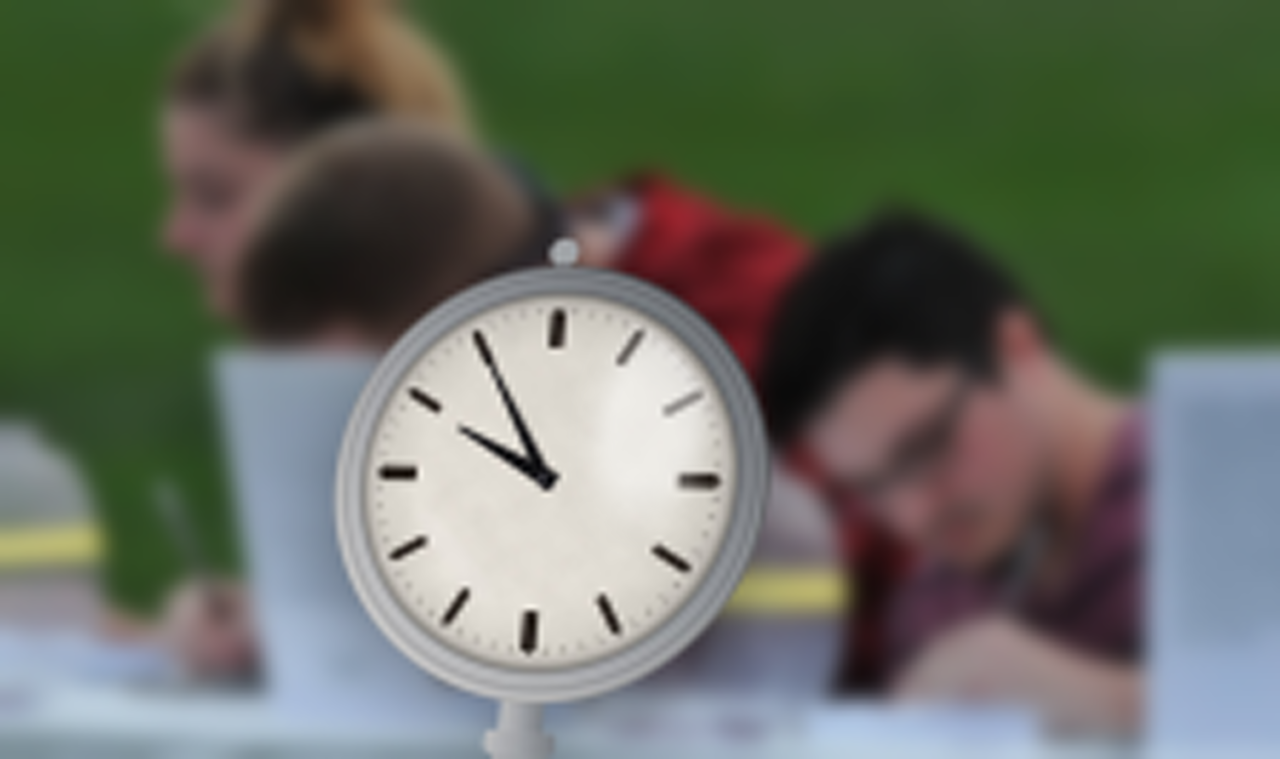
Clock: 9.55
